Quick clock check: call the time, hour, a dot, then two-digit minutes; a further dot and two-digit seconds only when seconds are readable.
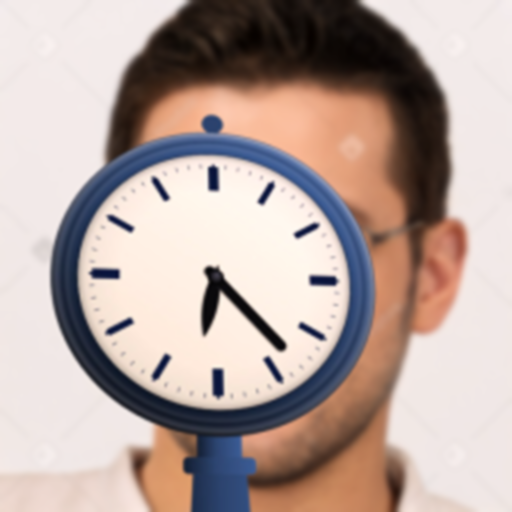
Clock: 6.23
